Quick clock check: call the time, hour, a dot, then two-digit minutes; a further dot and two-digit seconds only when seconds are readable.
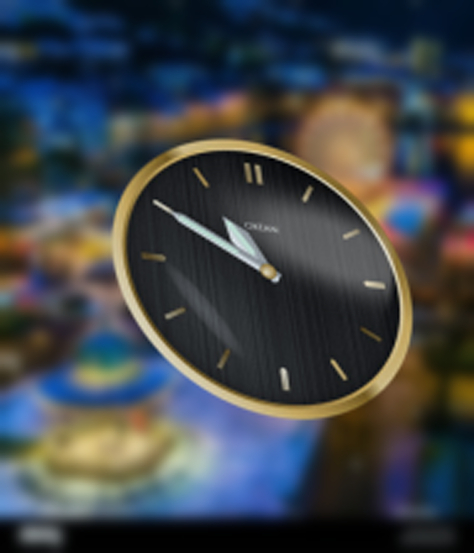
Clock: 10.50
